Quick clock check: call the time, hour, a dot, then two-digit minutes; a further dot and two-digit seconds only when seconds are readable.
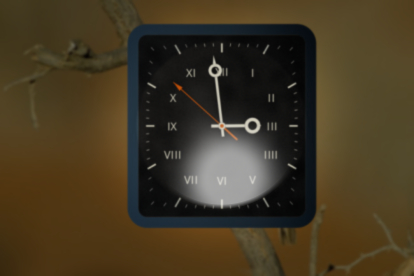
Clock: 2.58.52
